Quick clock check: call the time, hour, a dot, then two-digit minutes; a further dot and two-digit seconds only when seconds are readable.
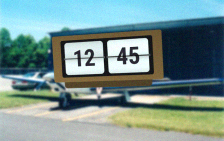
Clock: 12.45
